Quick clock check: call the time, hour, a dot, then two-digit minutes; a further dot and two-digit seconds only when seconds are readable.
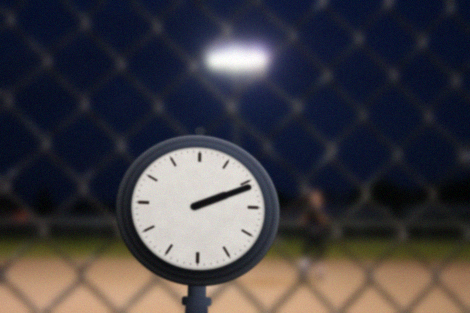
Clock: 2.11
